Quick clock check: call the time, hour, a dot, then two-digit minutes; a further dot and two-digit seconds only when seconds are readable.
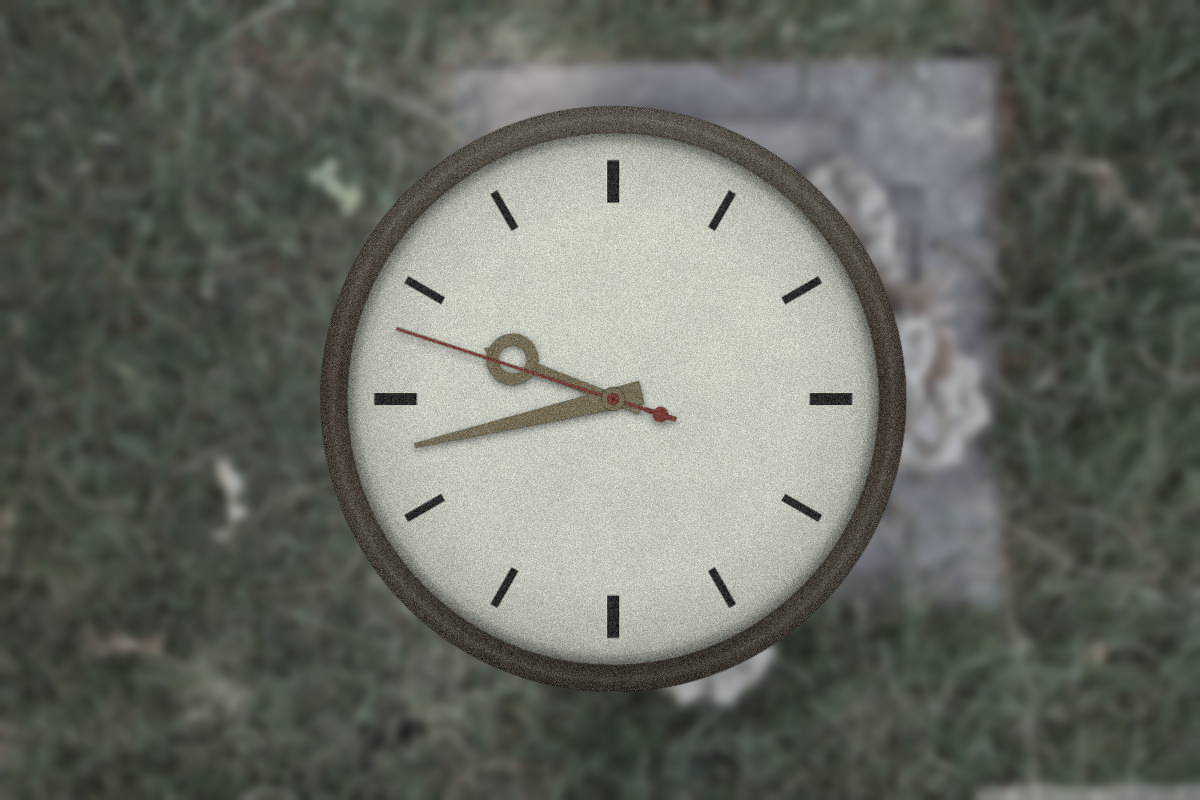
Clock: 9.42.48
